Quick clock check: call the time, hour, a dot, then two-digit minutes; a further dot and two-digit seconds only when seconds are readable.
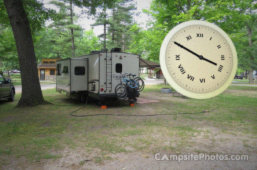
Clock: 3.50
